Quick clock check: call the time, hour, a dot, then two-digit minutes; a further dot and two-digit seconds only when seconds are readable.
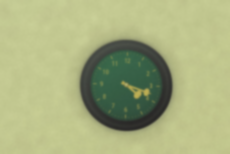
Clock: 4.18
